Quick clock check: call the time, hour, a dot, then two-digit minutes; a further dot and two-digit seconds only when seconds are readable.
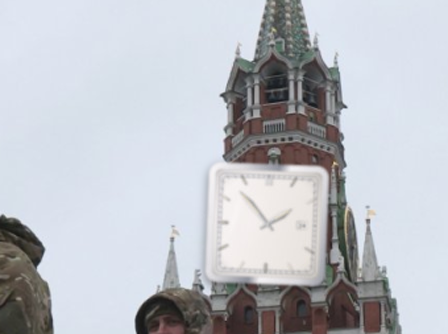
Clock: 1.53
